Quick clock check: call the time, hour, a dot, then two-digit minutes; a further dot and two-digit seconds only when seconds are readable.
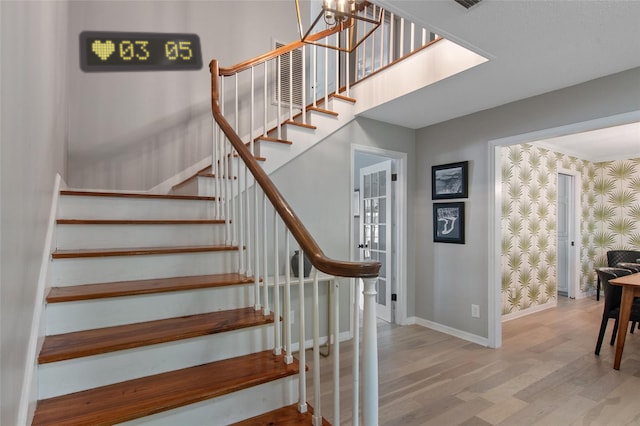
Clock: 3.05
